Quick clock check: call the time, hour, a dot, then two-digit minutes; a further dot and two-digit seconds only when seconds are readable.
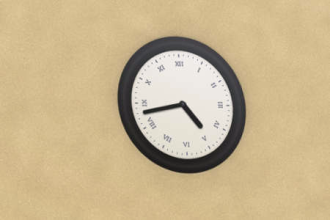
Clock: 4.43
